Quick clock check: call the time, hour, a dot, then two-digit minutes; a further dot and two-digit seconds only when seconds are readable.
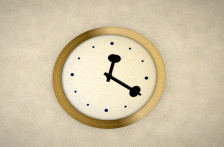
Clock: 12.20
